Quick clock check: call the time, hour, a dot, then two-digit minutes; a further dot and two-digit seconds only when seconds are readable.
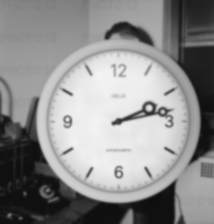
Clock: 2.13
